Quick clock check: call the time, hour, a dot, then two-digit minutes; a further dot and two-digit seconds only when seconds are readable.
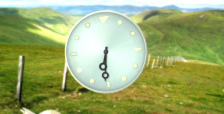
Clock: 6.31
